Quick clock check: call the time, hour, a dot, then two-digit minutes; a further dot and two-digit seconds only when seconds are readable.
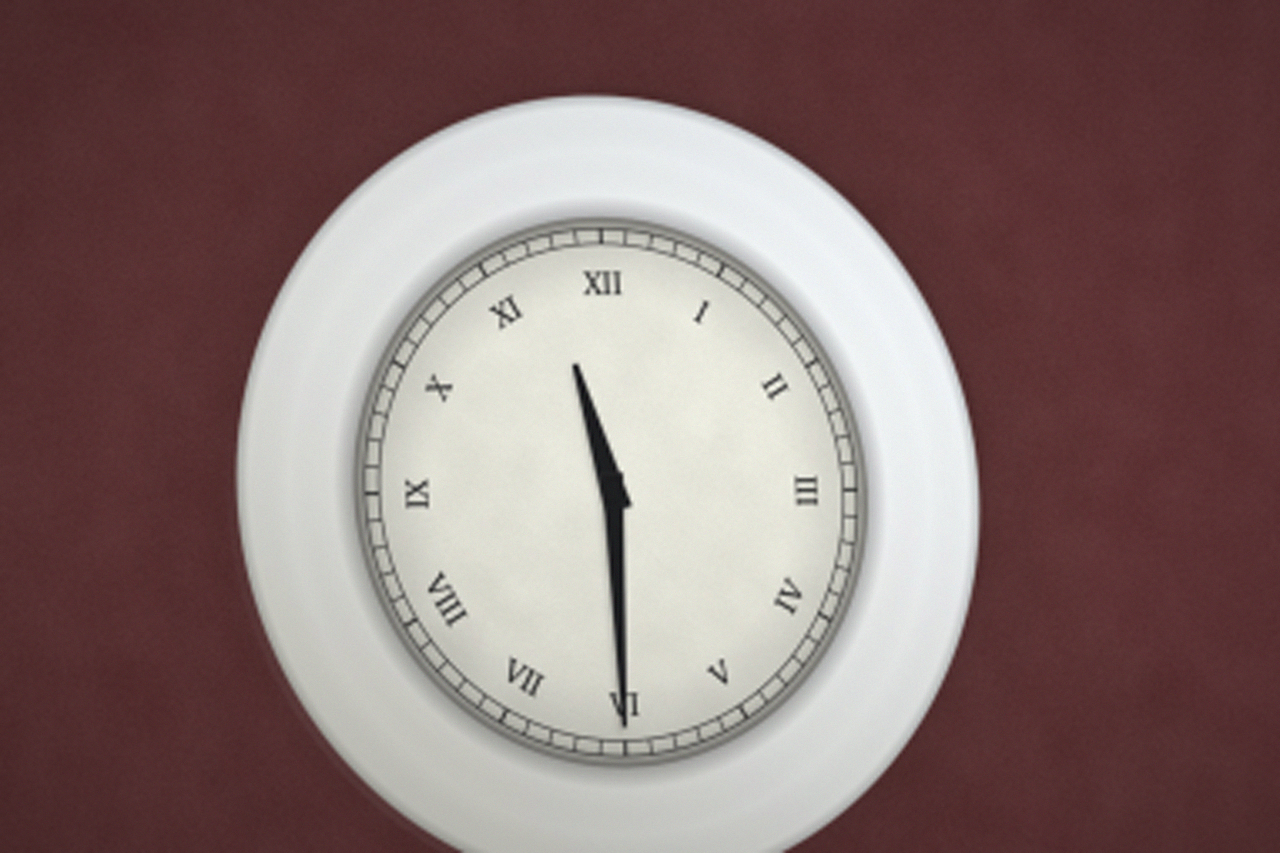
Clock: 11.30
